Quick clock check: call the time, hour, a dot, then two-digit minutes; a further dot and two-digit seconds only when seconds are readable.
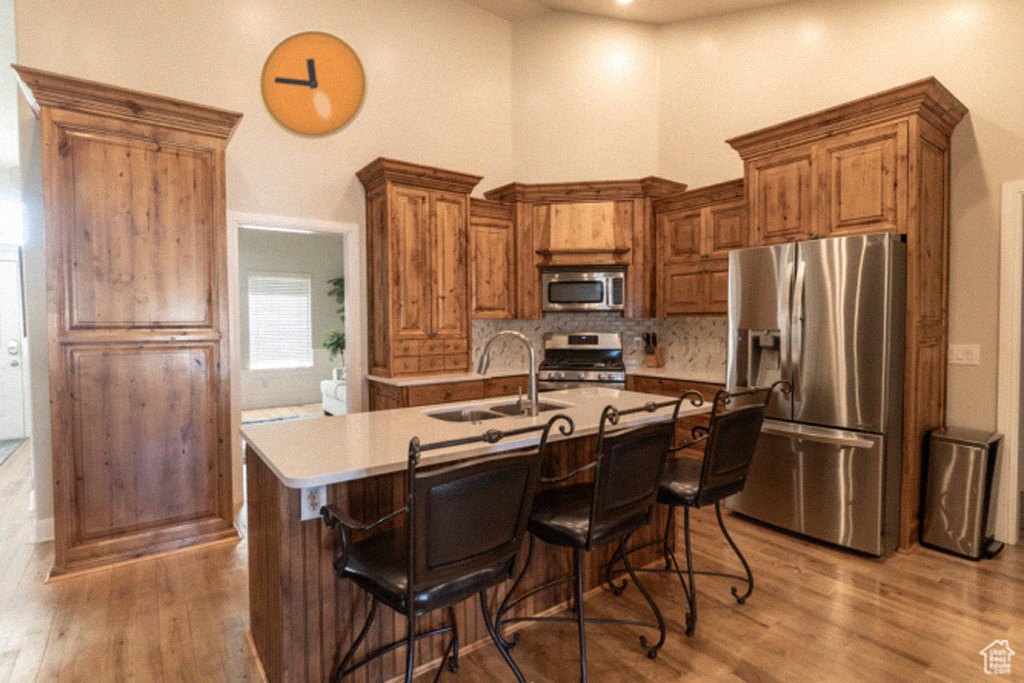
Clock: 11.46
